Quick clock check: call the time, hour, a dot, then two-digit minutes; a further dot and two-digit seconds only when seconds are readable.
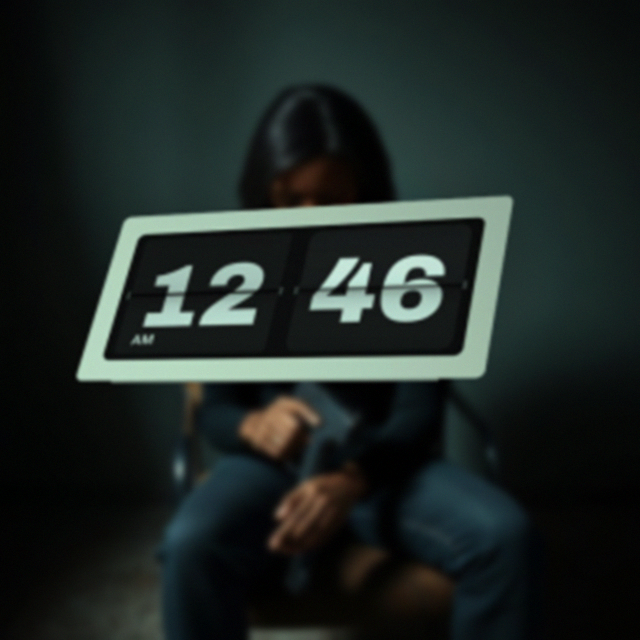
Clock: 12.46
